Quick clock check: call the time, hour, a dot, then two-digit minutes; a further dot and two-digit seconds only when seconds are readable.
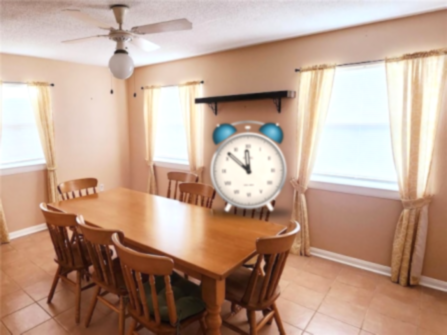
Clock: 11.52
